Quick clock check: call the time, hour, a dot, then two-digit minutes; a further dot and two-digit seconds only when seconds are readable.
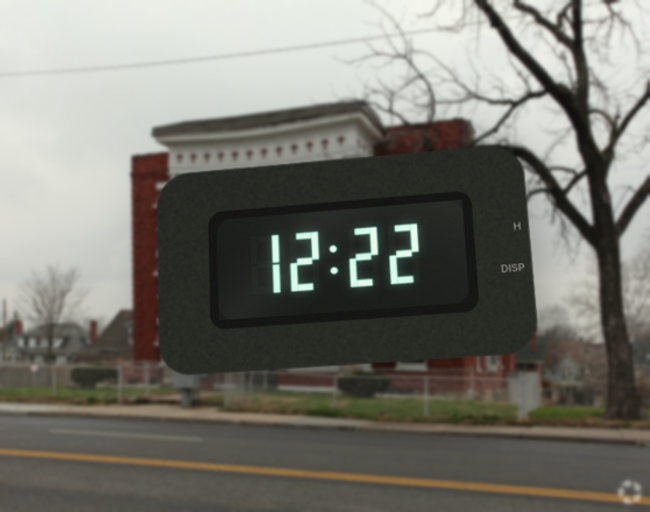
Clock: 12.22
